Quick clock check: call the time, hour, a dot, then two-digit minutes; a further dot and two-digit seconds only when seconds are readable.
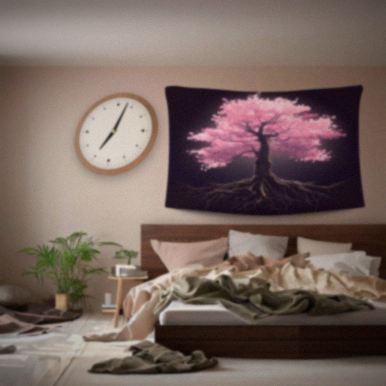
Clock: 7.03
